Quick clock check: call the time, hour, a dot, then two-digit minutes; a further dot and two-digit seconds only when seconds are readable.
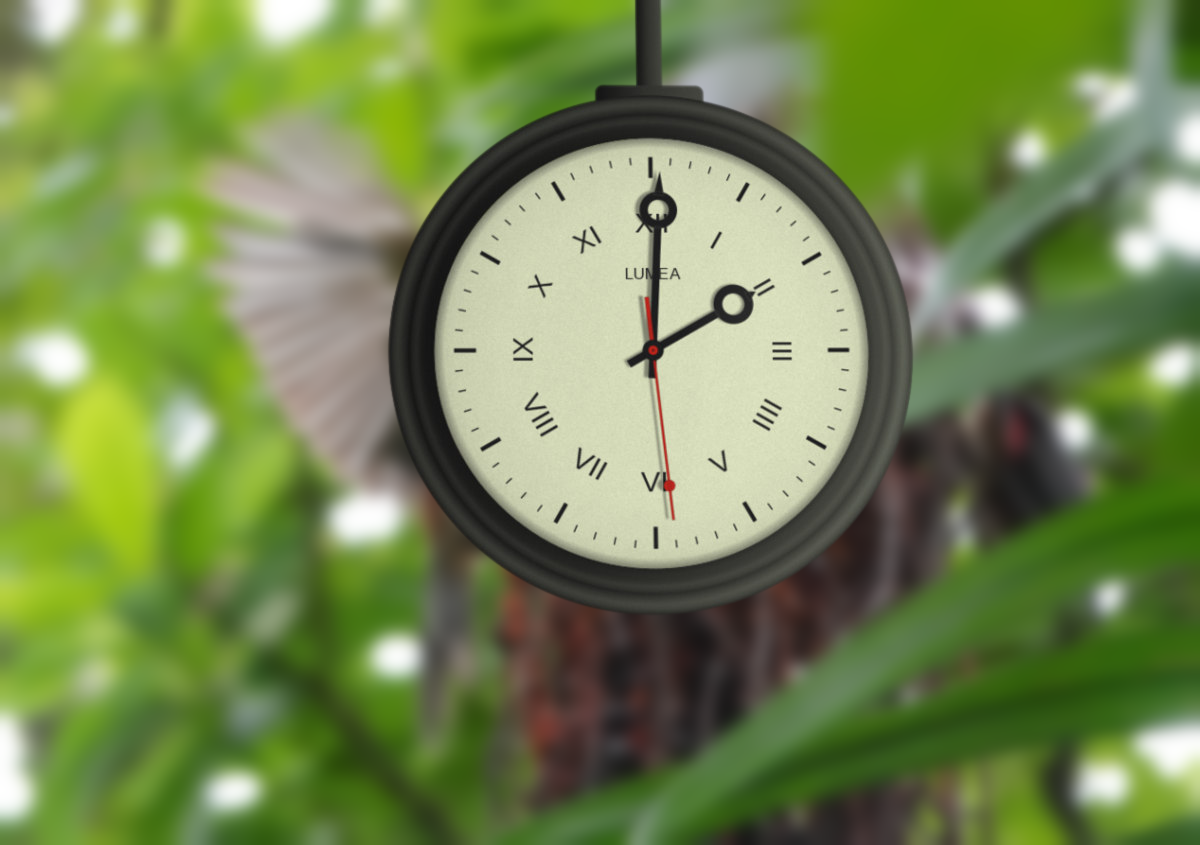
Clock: 2.00.29
